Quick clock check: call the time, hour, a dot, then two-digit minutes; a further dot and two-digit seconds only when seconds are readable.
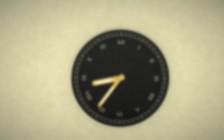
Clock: 8.36
